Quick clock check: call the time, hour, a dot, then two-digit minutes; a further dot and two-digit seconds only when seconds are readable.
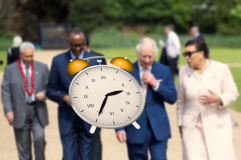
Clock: 2.35
